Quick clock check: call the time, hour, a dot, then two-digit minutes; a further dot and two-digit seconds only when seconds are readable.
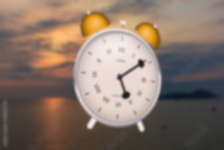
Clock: 5.09
